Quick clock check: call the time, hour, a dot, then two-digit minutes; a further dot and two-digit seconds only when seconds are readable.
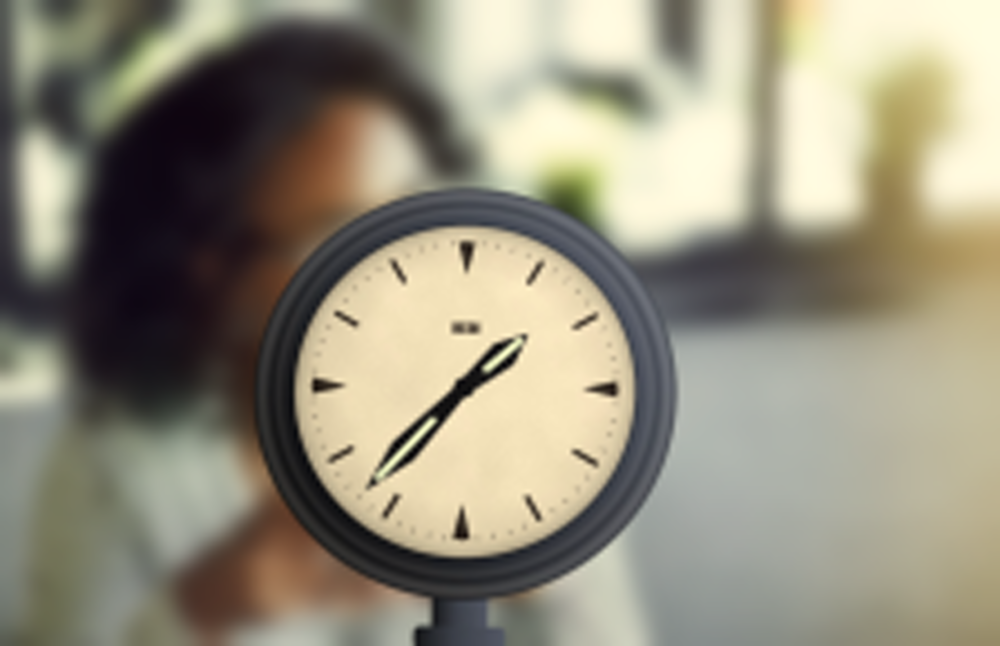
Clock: 1.37
